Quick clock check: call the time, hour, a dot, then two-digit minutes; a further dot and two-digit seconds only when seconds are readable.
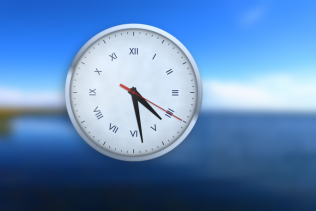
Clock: 4.28.20
